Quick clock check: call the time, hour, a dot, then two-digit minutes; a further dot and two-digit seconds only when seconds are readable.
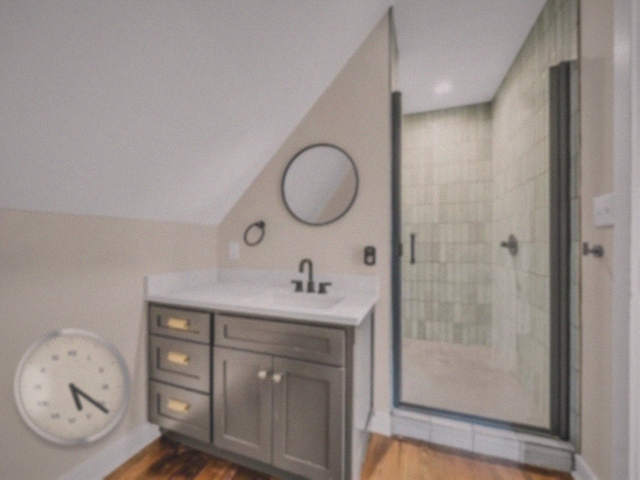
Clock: 5.21
